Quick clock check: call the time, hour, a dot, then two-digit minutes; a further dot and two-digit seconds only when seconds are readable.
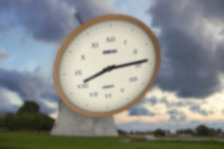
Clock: 8.14
